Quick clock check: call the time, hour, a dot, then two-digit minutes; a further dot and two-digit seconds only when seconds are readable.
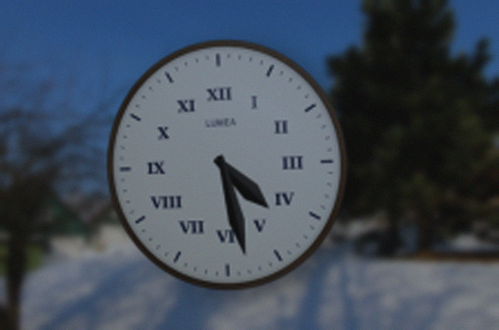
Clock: 4.28
